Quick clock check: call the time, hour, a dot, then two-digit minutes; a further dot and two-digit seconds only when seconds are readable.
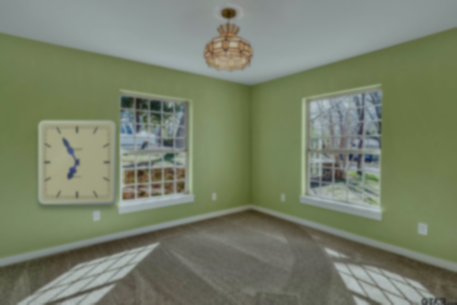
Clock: 6.55
